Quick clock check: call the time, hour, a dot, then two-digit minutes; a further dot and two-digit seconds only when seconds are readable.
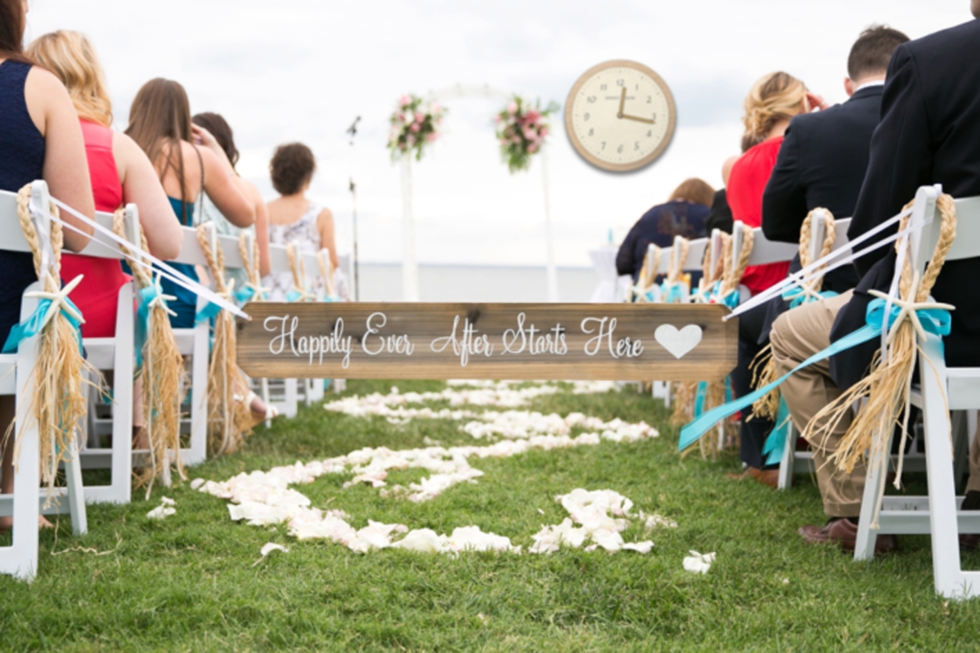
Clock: 12.17
